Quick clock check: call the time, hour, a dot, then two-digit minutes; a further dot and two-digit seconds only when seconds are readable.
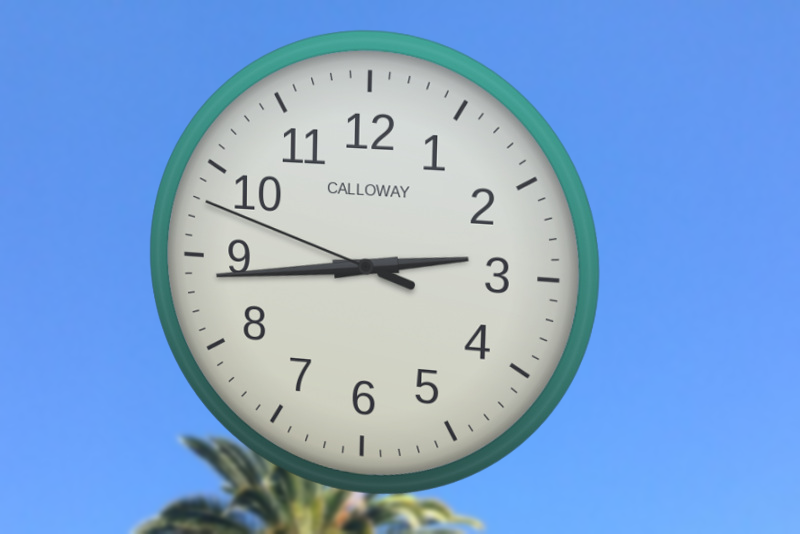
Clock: 2.43.48
